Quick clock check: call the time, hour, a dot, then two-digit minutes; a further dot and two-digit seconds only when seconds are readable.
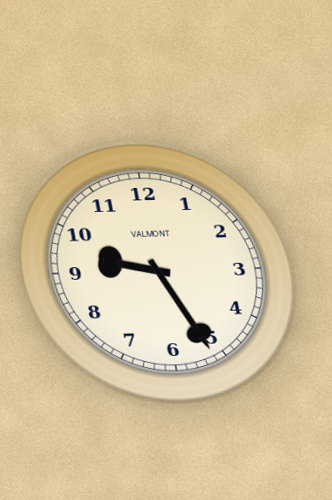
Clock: 9.26
